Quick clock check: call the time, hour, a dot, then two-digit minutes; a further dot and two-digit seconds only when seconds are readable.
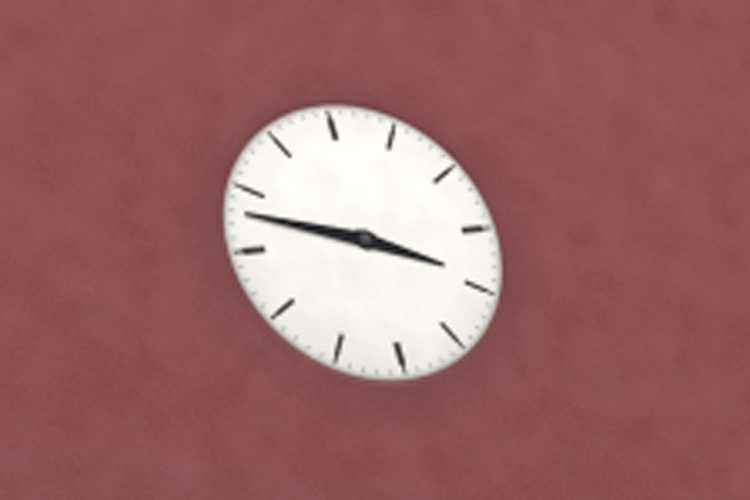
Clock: 3.48
